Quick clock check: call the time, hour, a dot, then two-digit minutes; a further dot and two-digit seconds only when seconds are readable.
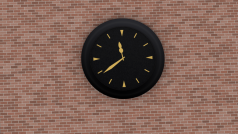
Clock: 11.39
